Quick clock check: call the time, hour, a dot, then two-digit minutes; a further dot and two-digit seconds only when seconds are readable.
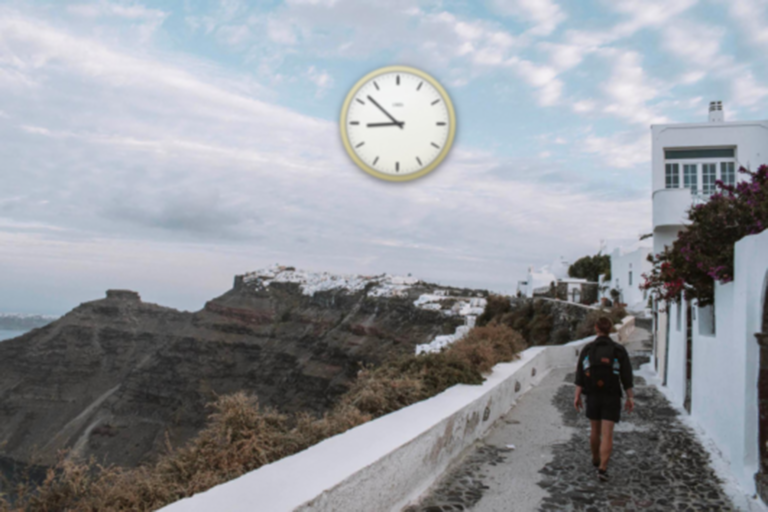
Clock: 8.52
